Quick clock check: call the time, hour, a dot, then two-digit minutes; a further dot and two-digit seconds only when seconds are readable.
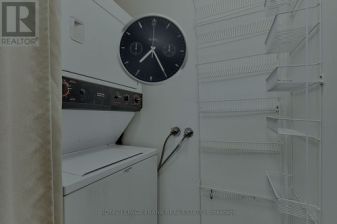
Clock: 7.25
